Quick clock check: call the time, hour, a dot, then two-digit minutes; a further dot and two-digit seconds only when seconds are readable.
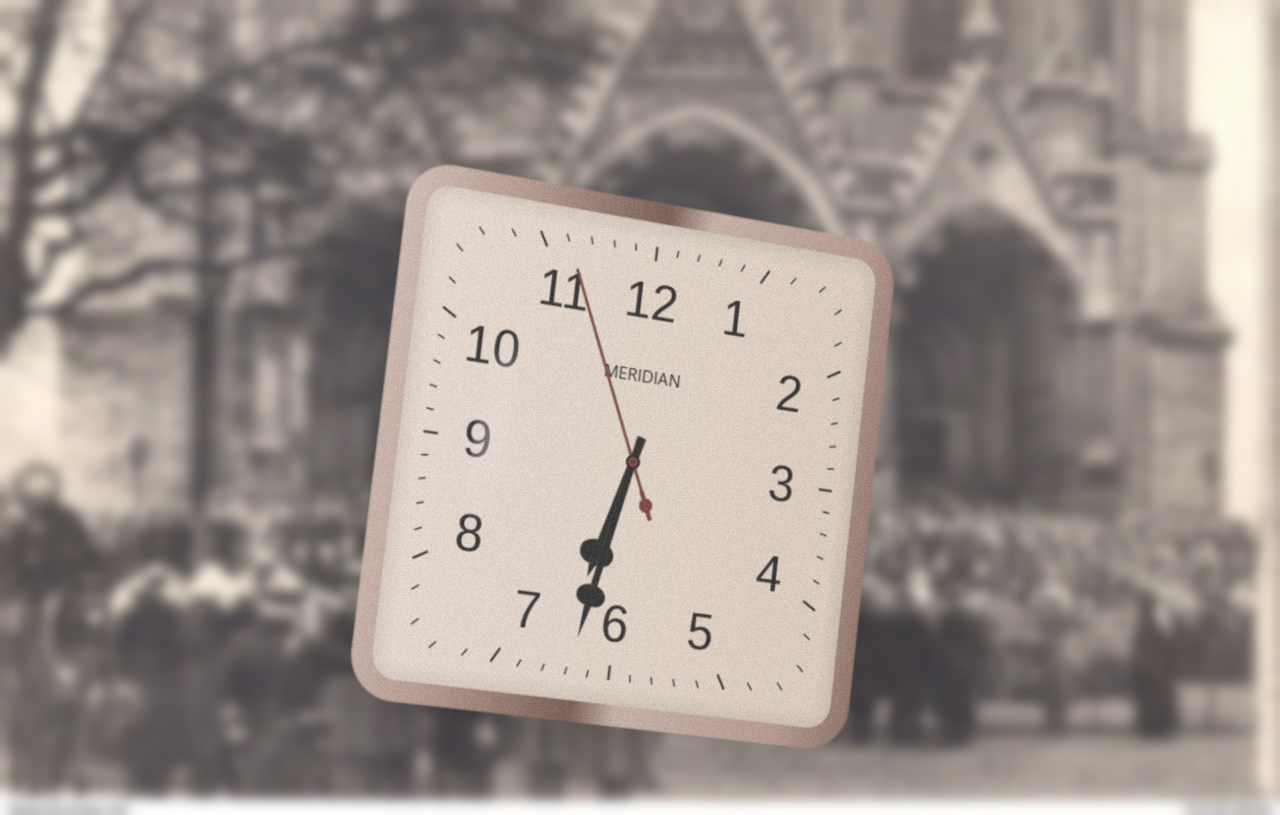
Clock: 6.31.56
